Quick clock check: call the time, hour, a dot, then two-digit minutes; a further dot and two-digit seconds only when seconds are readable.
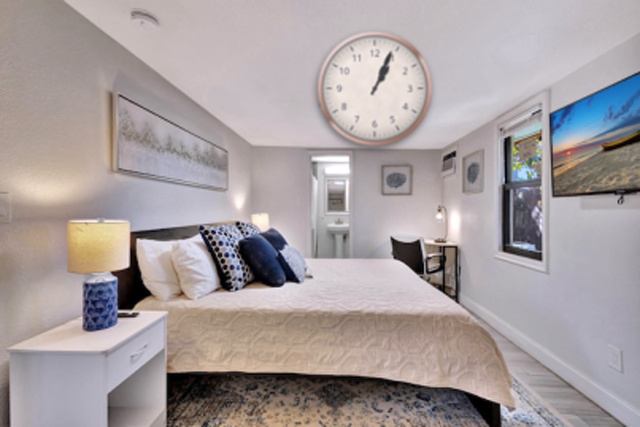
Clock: 1.04
